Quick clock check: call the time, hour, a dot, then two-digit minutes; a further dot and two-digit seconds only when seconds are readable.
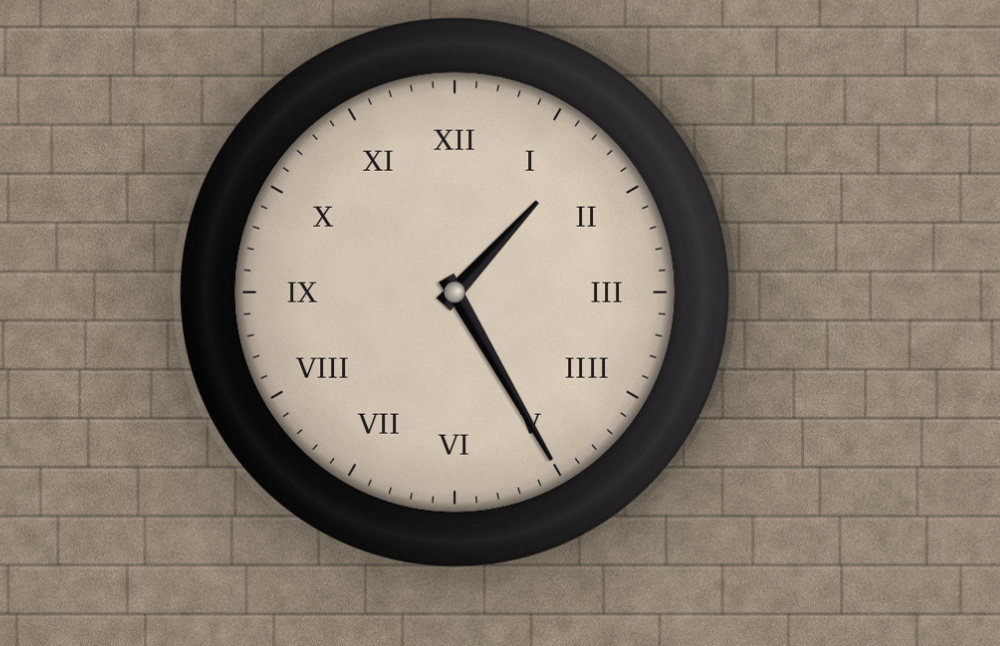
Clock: 1.25
